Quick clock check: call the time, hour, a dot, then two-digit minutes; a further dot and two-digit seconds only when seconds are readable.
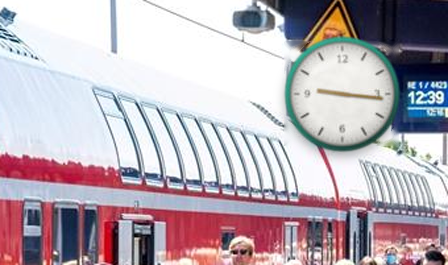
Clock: 9.16
